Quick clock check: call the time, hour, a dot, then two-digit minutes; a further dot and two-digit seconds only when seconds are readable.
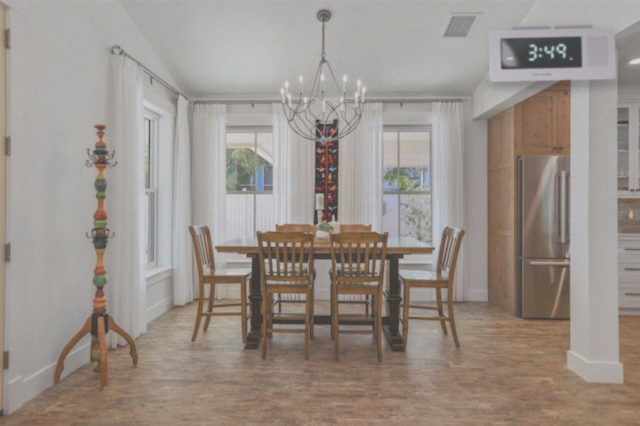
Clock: 3.49
